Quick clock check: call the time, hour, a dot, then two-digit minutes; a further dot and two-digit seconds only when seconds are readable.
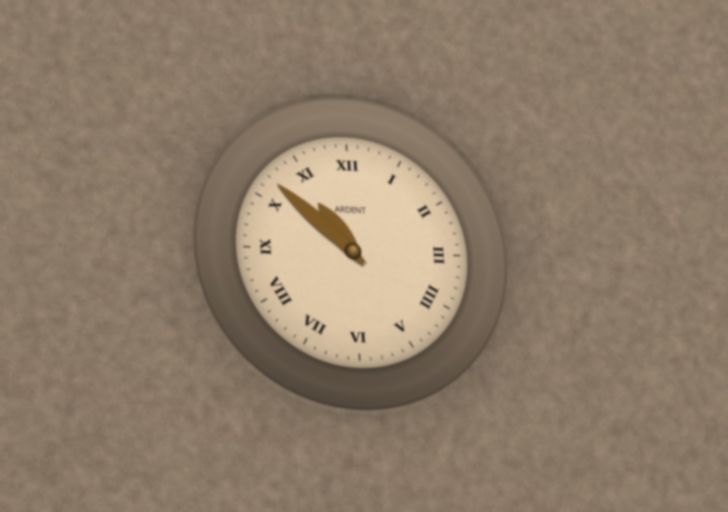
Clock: 10.52
